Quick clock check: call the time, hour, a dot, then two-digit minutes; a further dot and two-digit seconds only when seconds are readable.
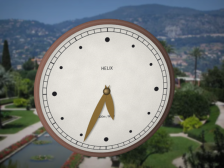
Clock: 5.34
